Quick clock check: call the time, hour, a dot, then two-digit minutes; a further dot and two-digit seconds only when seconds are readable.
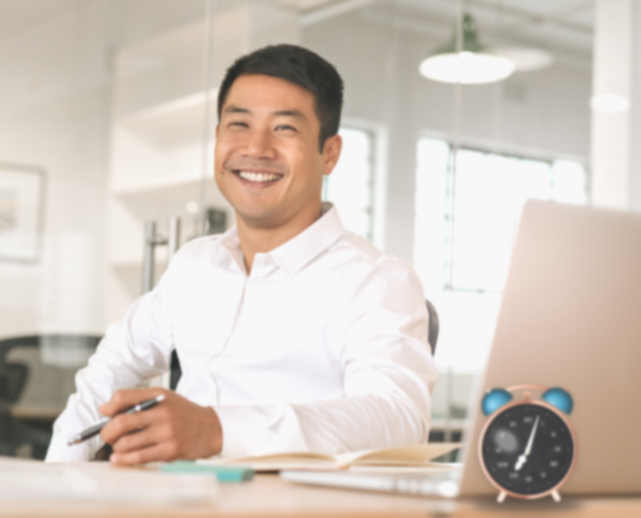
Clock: 7.03
